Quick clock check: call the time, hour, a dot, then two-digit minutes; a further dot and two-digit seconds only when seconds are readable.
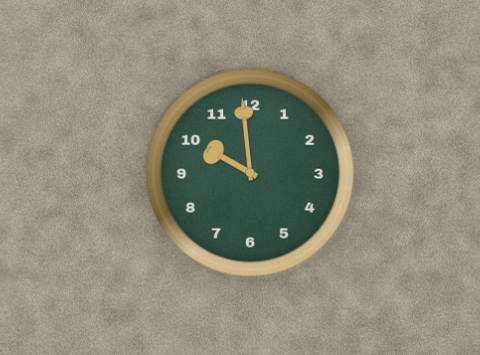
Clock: 9.59
